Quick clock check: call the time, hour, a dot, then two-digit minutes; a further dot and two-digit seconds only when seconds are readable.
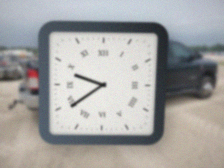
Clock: 9.39
